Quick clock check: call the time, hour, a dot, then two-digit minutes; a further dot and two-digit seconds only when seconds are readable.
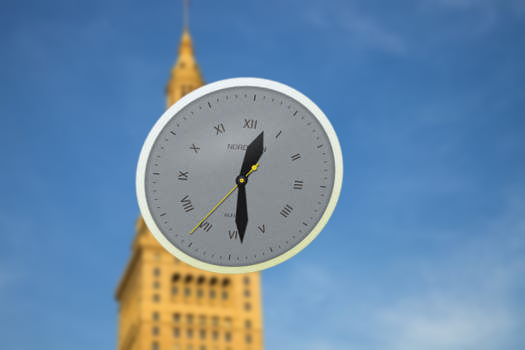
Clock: 12.28.36
